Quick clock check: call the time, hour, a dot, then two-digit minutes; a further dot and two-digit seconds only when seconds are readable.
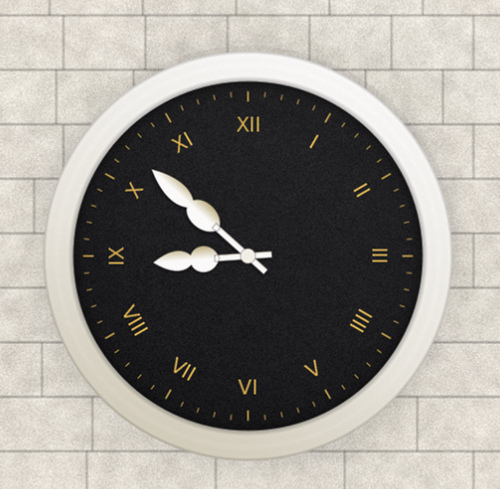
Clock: 8.52
